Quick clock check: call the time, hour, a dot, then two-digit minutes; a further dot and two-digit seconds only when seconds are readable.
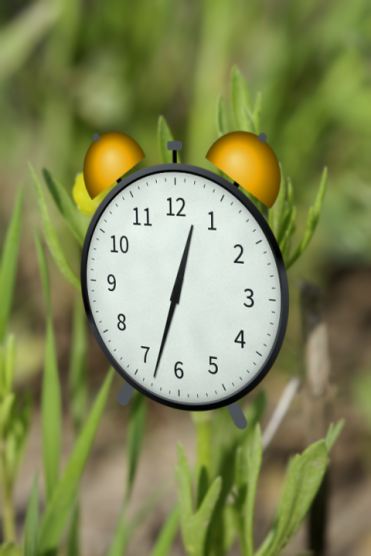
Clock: 12.33
